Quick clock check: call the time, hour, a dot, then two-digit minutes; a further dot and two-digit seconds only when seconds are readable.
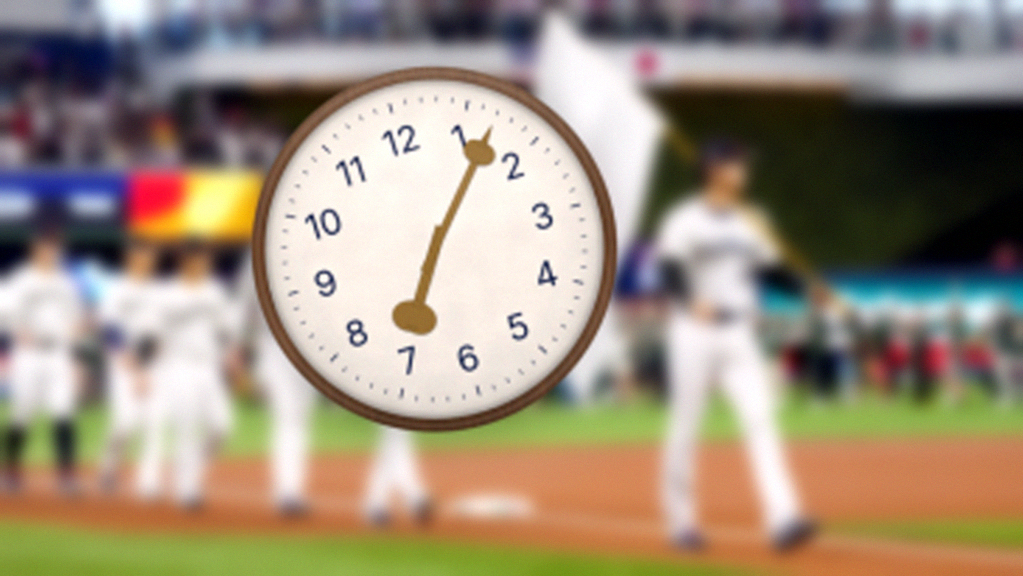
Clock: 7.07
